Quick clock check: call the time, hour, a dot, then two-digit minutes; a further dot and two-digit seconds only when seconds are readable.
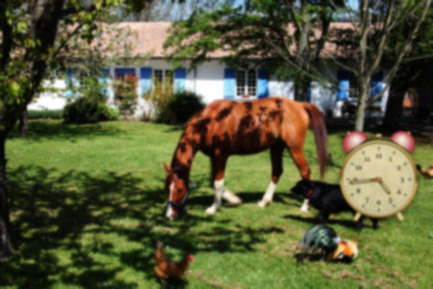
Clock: 4.44
